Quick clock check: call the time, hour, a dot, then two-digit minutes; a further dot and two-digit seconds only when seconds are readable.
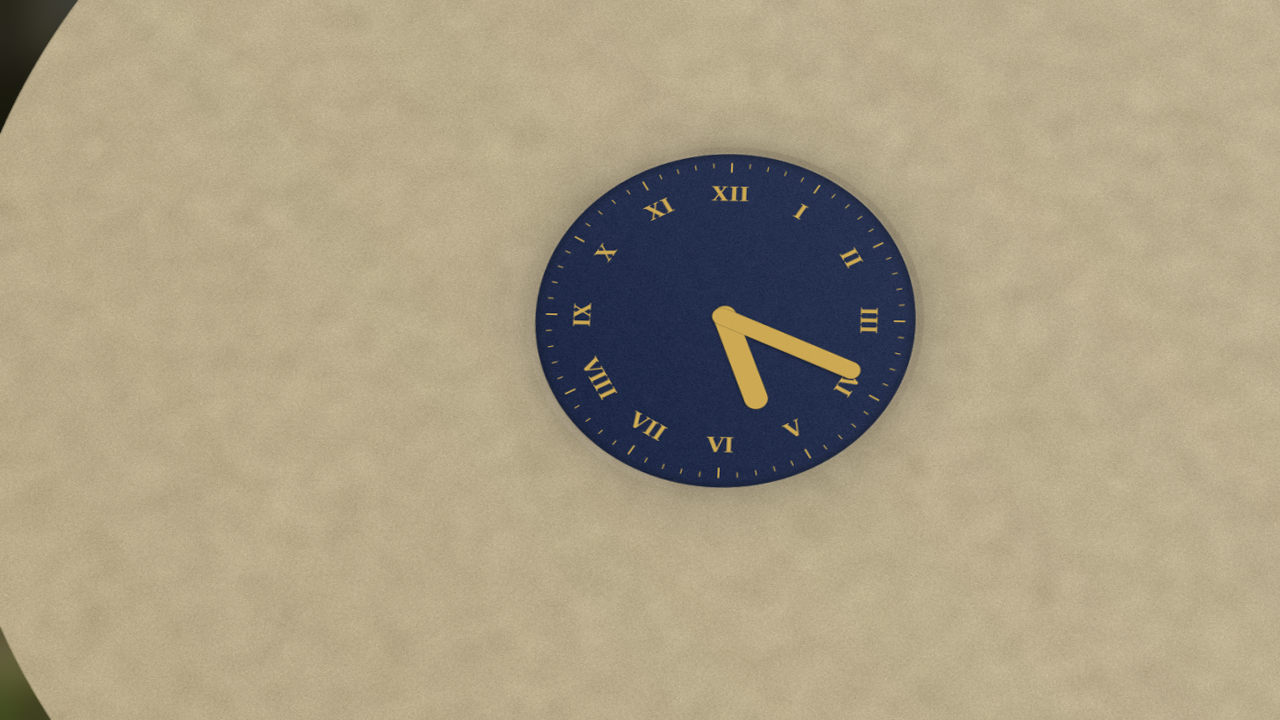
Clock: 5.19
